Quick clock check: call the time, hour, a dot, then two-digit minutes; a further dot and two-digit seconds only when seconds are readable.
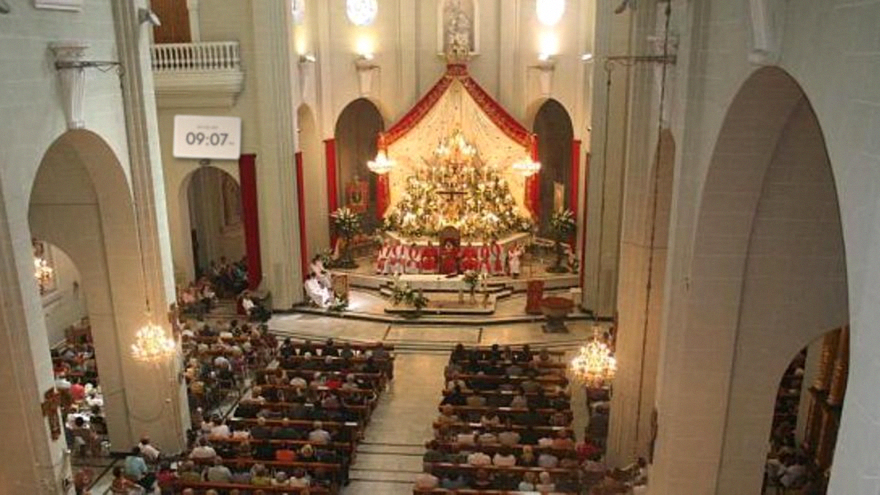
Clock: 9.07
